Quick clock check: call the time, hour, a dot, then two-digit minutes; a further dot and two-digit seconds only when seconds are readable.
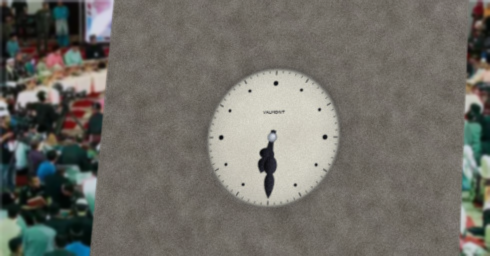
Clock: 6.30
